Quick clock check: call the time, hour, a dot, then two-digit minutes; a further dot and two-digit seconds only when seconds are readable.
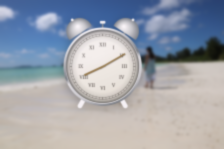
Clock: 8.10
